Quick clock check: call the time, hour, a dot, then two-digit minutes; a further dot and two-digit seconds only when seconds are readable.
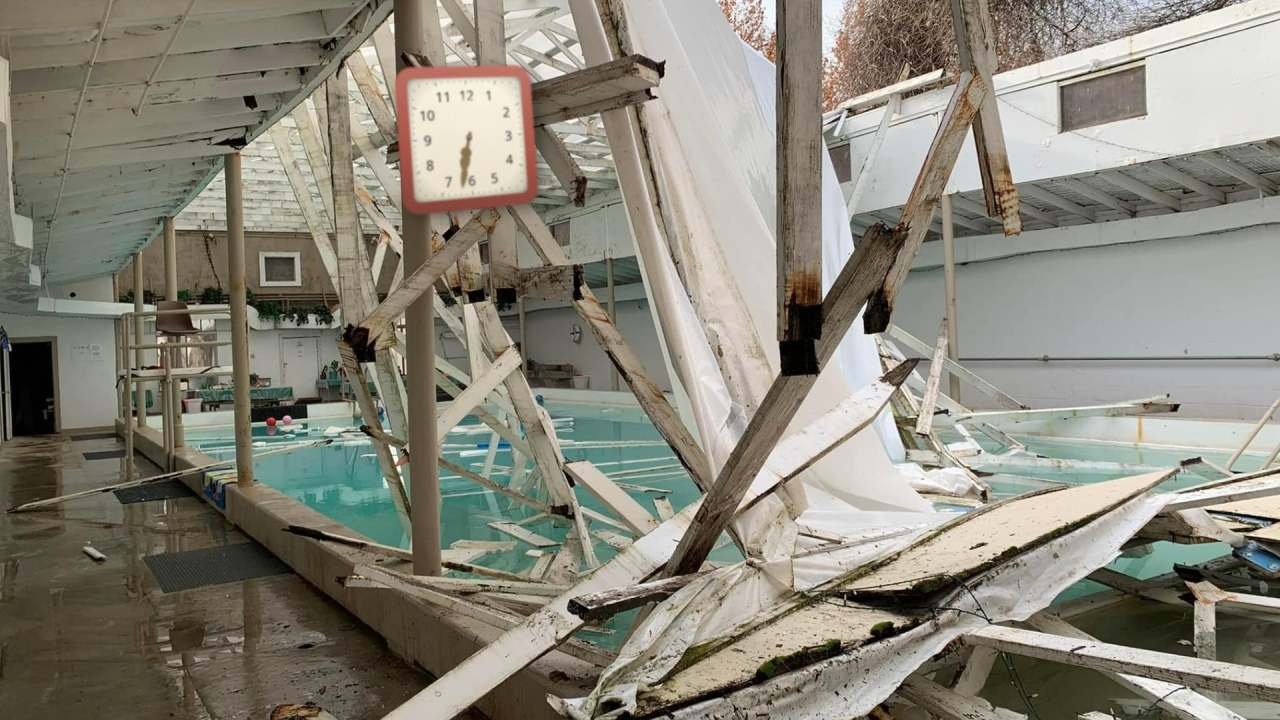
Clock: 6.32
